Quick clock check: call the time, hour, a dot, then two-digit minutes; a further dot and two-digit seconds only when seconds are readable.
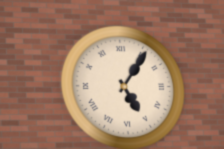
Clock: 5.06
